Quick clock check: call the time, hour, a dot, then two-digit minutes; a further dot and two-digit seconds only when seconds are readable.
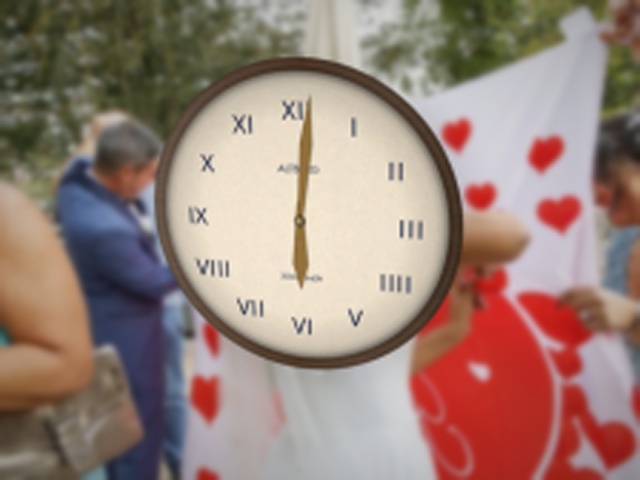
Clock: 6.01
